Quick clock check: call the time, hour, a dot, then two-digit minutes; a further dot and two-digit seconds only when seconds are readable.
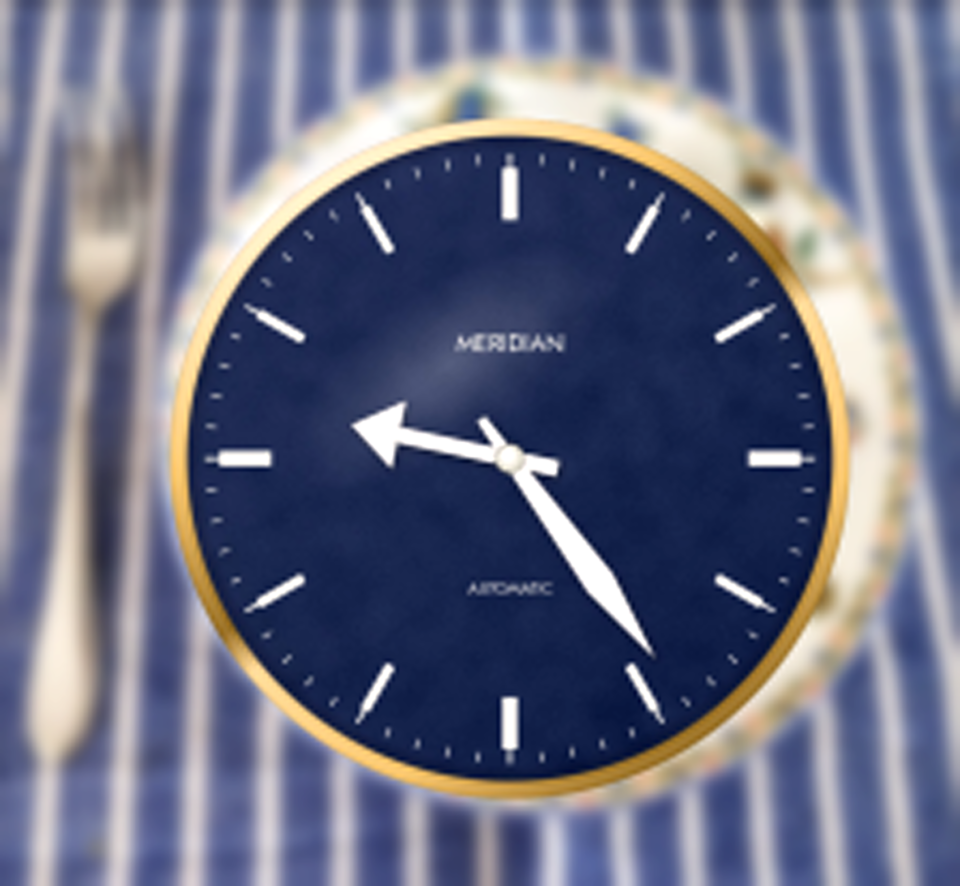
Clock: 9.24
